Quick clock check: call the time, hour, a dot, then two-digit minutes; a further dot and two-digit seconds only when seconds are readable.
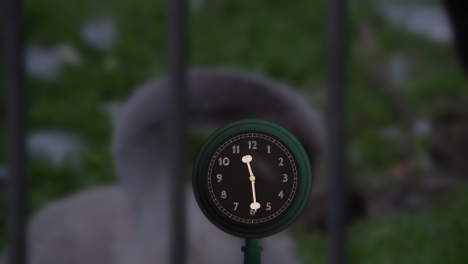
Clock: 11.29
